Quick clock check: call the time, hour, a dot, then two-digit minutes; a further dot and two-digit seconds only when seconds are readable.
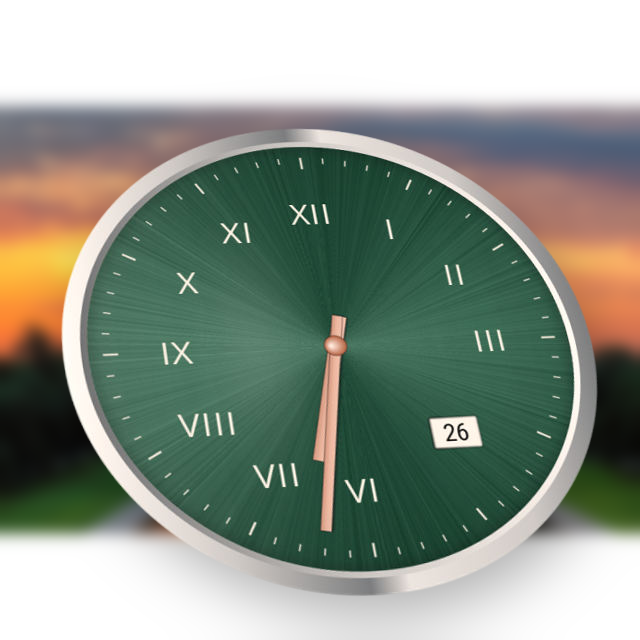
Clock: 6.32
